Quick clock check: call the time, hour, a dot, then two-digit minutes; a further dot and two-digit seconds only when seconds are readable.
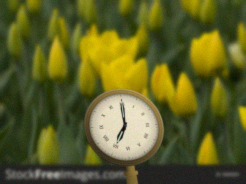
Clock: 7.00
